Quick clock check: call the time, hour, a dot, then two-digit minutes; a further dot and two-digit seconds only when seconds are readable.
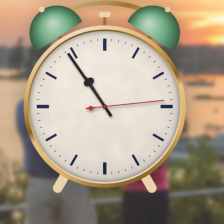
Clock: 10.54.14
